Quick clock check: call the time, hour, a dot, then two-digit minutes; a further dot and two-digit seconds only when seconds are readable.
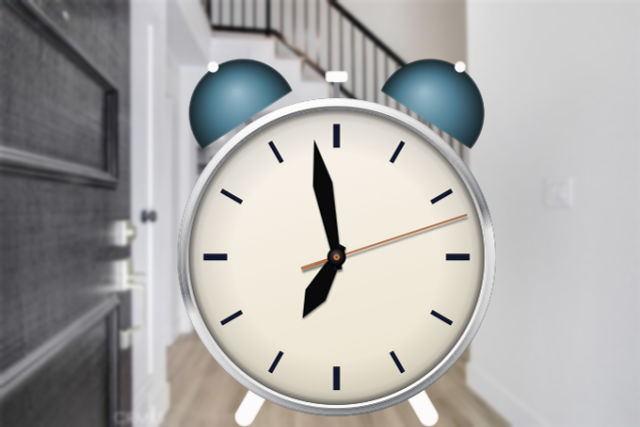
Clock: 6.58.12
